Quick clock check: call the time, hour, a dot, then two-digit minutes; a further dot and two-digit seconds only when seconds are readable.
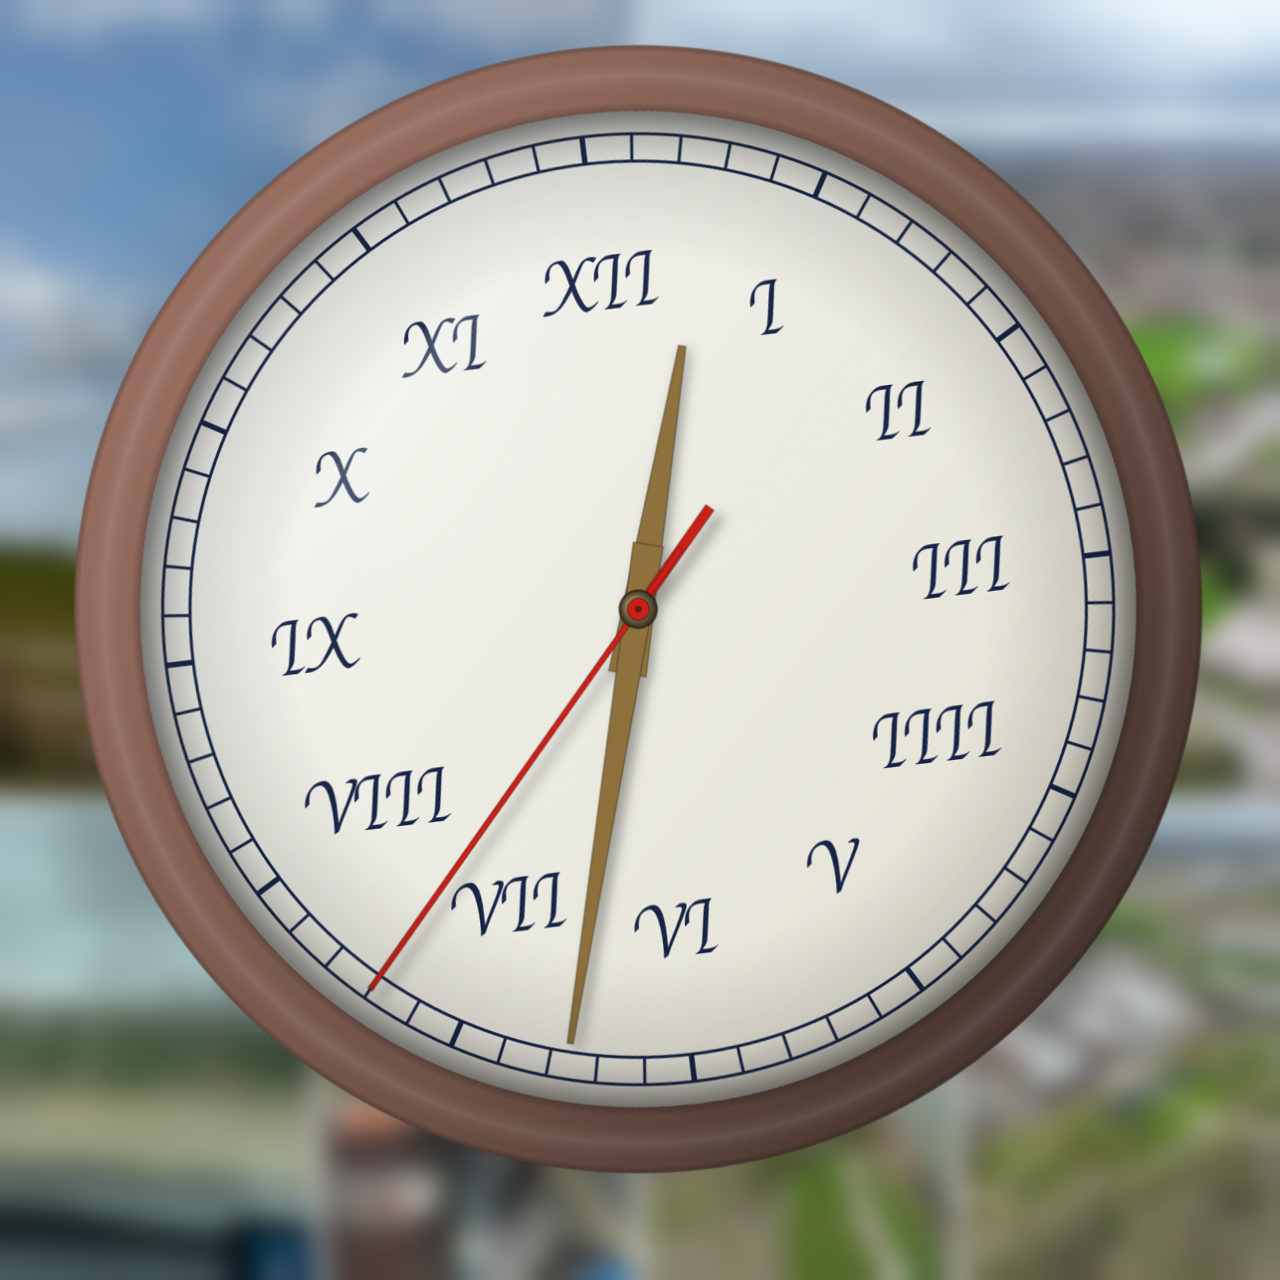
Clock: 12.32.37
